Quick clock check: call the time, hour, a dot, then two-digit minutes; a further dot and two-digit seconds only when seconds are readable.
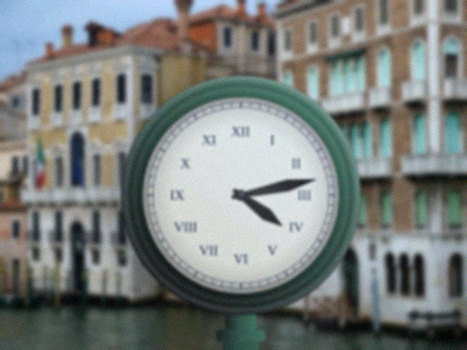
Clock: 4.13
